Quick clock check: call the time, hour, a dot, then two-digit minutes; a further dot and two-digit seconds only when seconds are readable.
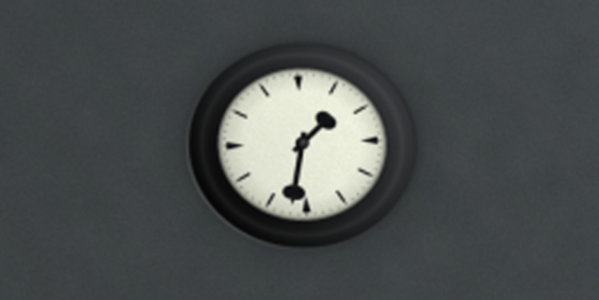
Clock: 1.32
